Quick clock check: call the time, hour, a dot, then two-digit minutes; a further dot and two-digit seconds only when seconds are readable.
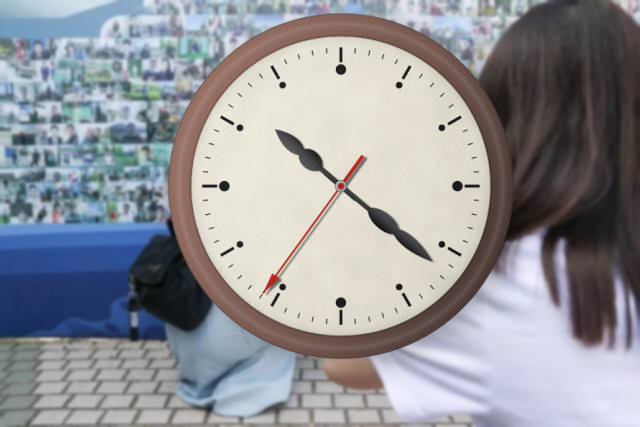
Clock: 10.21.36
